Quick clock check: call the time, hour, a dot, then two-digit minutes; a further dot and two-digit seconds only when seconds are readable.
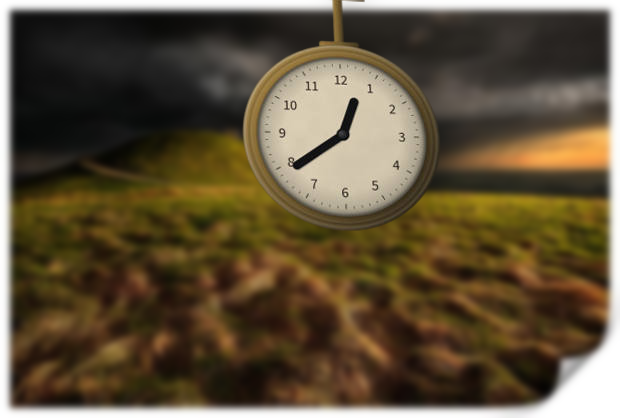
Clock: 12.39
